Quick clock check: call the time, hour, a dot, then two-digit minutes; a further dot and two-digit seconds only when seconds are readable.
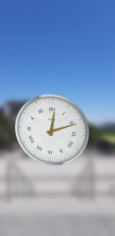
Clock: 12.11
